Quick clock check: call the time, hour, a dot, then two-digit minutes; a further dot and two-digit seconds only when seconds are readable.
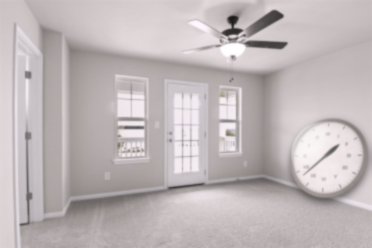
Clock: 1.38
